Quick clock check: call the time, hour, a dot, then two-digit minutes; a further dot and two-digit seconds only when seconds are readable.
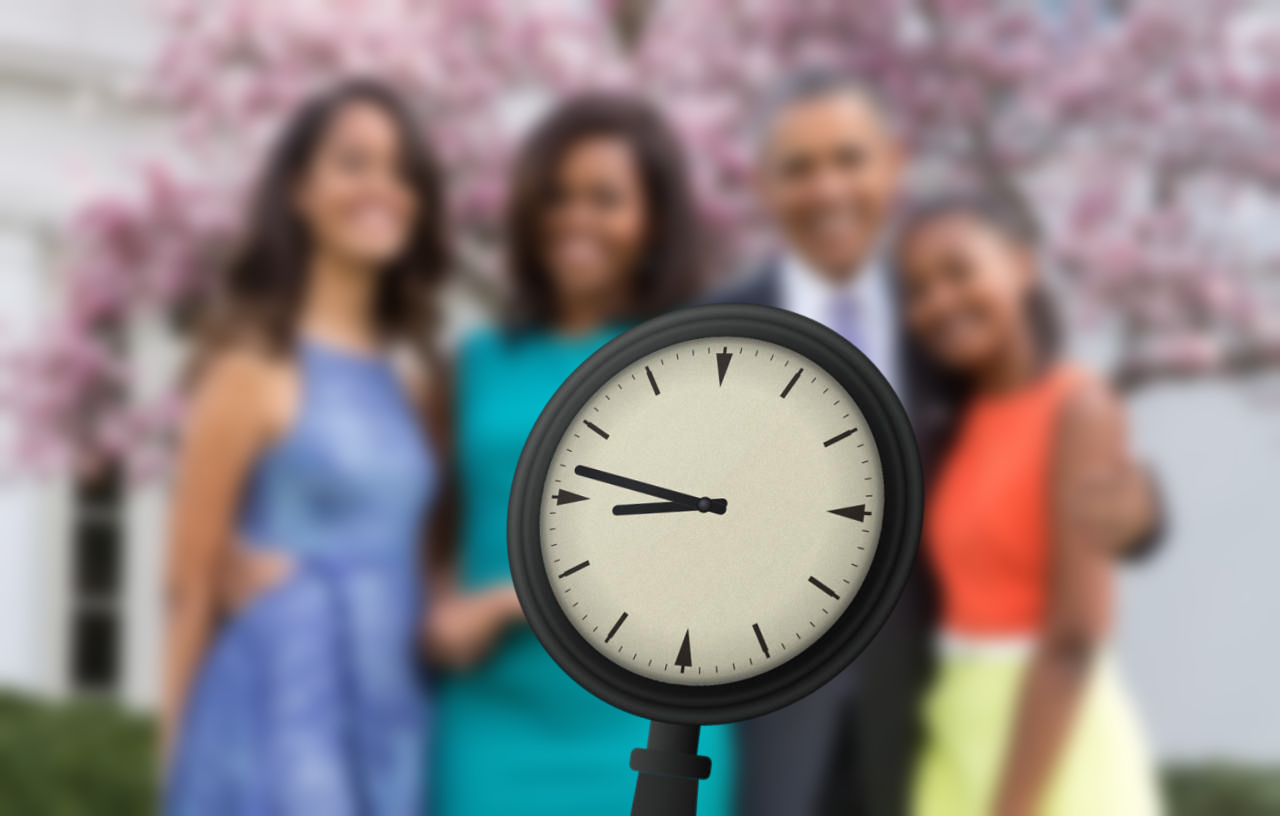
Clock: 8.47
